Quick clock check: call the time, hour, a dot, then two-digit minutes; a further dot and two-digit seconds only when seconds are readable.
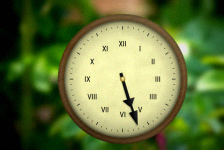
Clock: 5.27
